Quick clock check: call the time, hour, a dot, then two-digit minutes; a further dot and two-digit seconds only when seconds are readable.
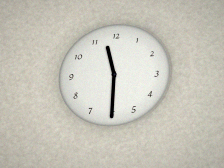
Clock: 11.30
